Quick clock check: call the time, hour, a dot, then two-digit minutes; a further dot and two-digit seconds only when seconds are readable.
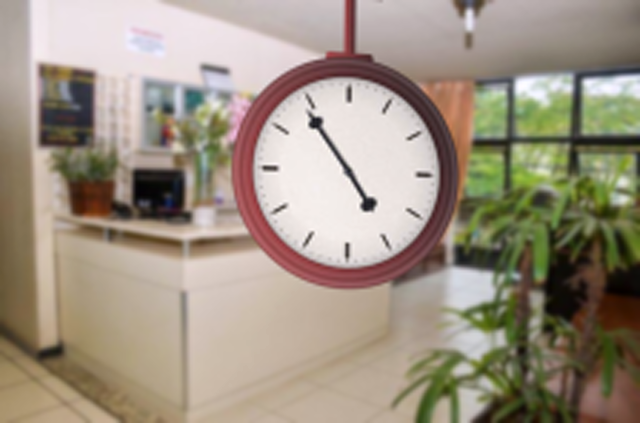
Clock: 4.54
